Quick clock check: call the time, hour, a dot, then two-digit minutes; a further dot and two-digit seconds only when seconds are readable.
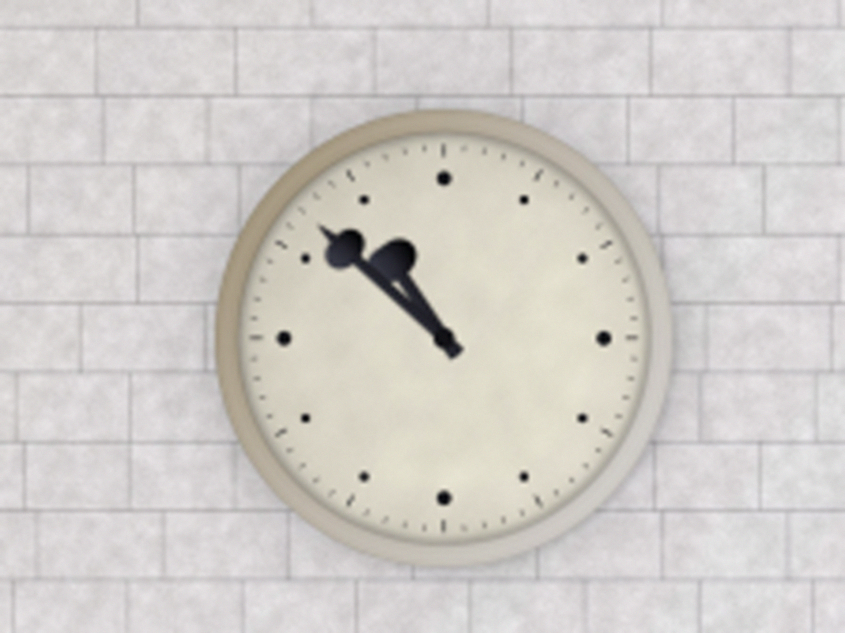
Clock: 10.52
